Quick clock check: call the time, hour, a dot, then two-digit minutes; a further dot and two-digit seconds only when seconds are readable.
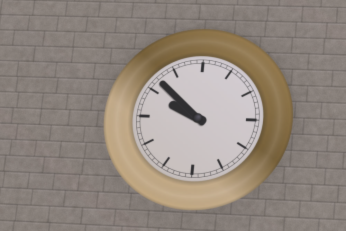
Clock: 9.52
